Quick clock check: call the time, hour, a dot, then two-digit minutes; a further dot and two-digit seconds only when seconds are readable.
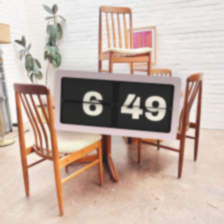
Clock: 6.49
